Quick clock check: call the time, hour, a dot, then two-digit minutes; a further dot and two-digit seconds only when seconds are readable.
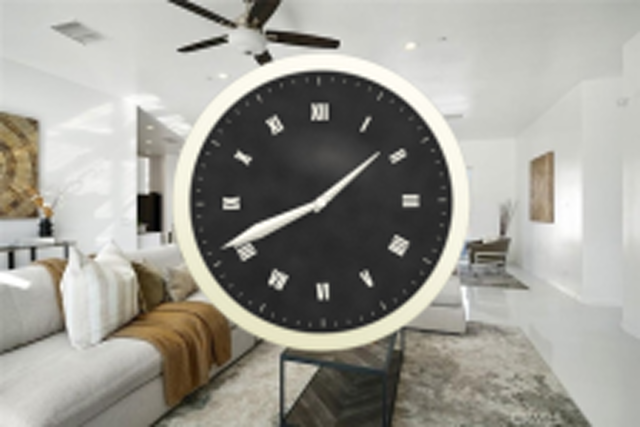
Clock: 1.41
